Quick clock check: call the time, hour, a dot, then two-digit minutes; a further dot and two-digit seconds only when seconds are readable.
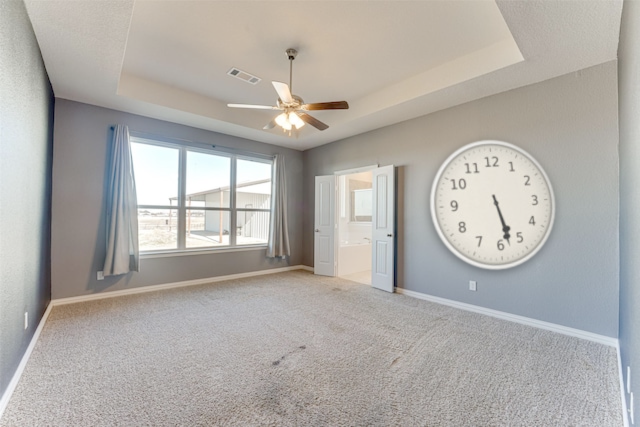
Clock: 5.28
